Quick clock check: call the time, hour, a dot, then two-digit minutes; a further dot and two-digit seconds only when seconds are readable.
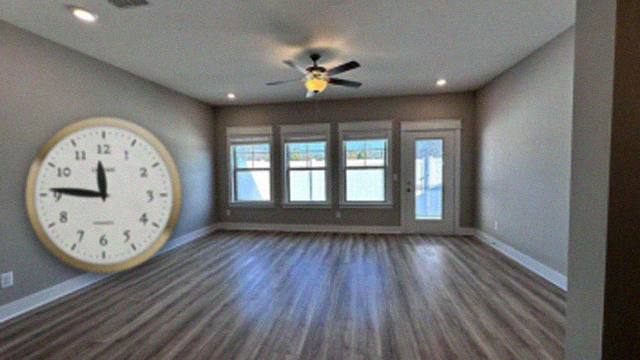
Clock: 11.46
